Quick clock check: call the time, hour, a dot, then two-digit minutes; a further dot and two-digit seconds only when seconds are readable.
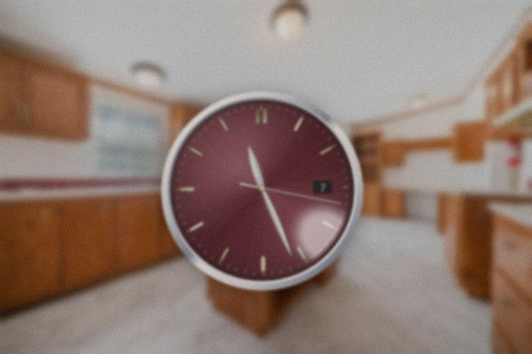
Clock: 11.26.17
